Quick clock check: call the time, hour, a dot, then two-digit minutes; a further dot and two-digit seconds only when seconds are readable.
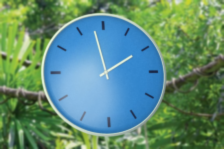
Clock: 1.58
